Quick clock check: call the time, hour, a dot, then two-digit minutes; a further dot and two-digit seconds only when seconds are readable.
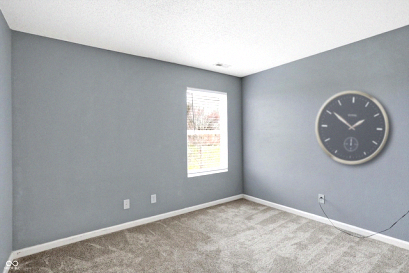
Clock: 1.51
